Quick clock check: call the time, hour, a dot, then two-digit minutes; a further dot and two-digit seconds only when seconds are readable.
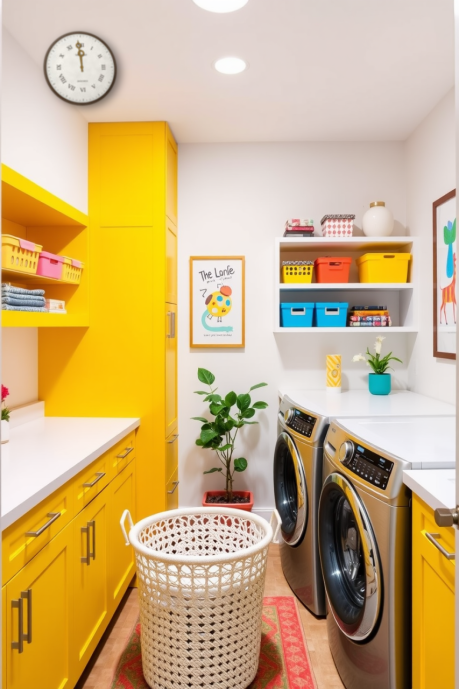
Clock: 11.59
